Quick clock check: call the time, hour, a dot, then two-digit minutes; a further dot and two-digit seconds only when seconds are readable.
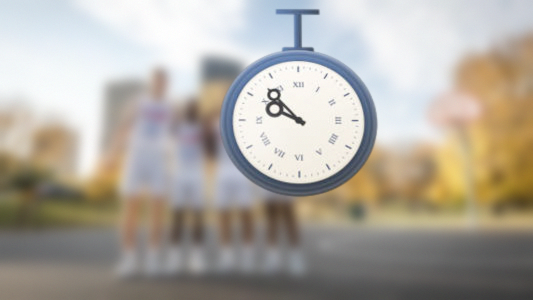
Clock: 9.53
